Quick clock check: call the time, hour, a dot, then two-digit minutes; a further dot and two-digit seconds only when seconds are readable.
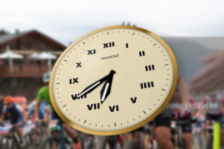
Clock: 6.40
